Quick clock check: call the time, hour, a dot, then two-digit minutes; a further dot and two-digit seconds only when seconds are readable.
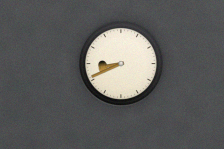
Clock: 8.41
